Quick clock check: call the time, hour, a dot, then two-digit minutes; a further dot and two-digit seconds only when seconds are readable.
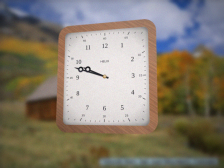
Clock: 9.48
